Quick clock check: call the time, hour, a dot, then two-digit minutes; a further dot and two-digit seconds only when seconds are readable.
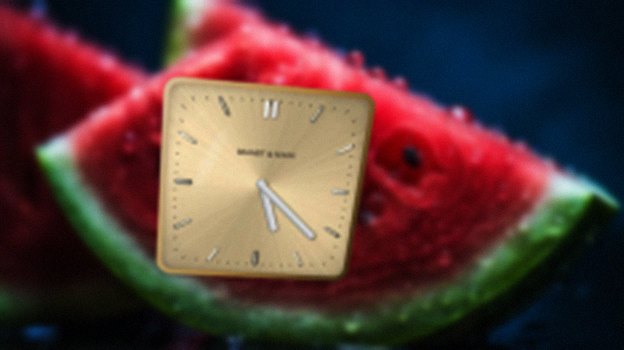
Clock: 5.22
